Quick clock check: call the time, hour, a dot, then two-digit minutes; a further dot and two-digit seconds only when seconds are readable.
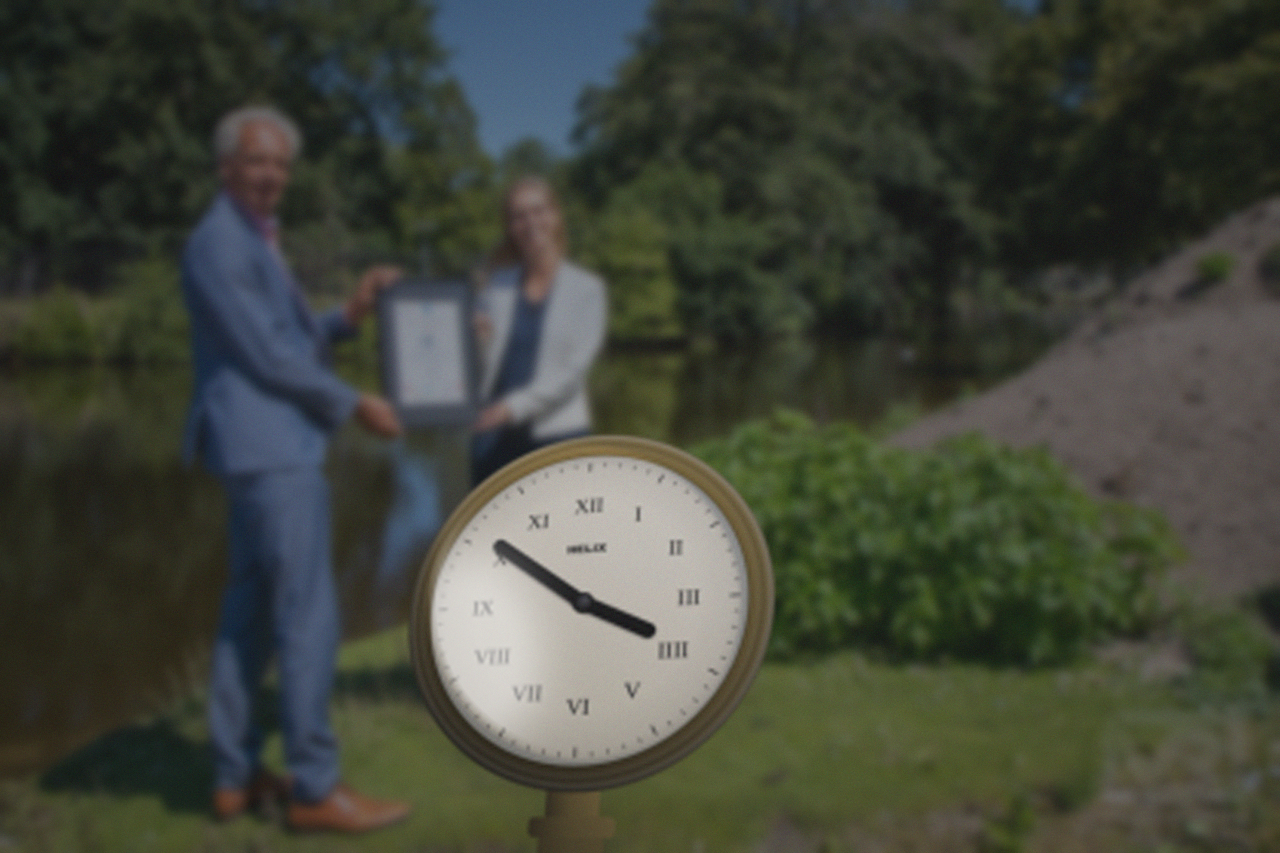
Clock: 3.51
